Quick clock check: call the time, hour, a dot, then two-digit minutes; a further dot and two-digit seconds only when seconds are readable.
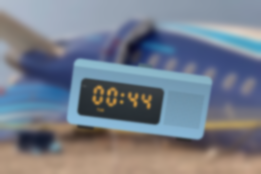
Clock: 0.44
